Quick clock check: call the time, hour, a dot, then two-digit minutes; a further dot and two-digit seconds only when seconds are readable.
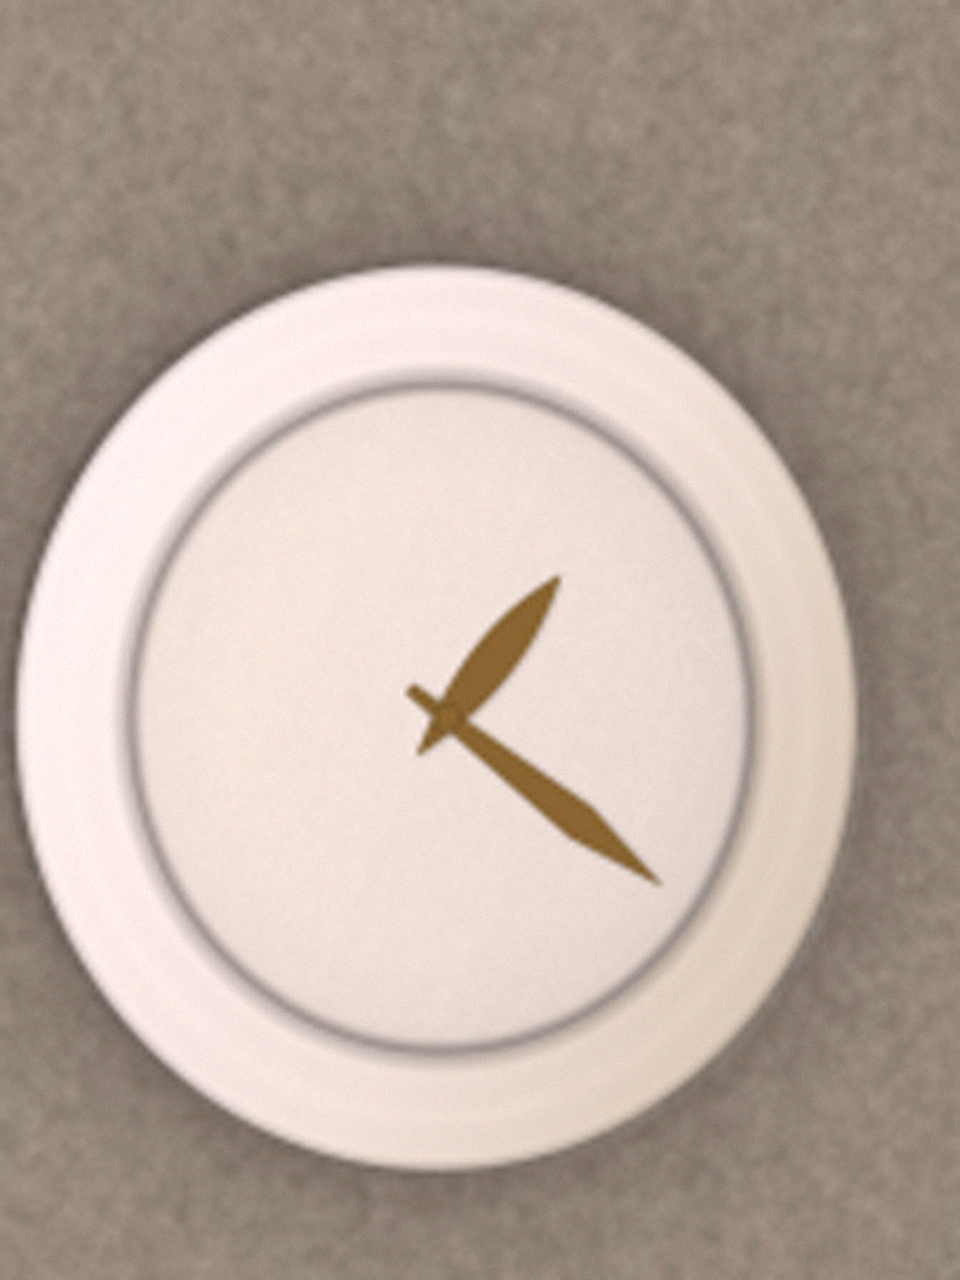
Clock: 1.21
